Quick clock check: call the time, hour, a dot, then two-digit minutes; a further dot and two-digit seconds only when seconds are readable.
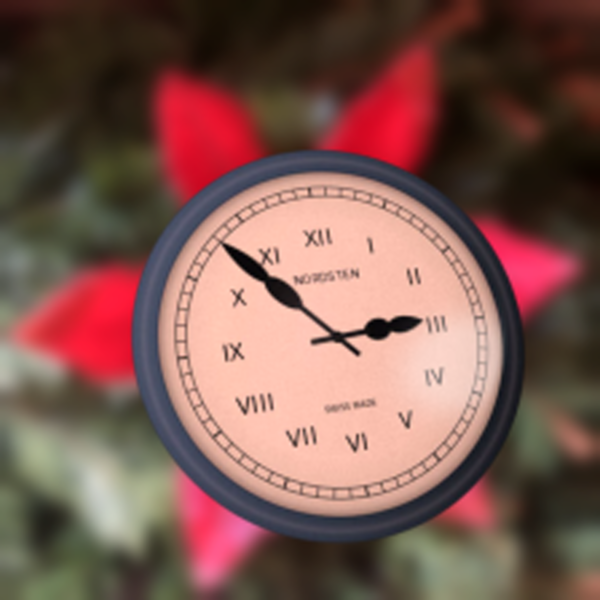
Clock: 2.53
